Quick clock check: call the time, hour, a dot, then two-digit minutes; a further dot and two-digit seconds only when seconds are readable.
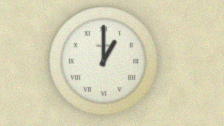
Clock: 1.00
